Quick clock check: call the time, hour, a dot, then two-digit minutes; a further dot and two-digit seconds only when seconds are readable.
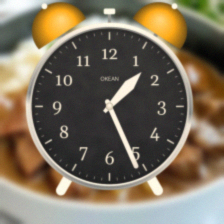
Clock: 1.26
